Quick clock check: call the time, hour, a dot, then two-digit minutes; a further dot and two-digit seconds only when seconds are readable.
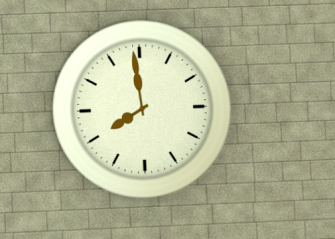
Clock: 7.59
